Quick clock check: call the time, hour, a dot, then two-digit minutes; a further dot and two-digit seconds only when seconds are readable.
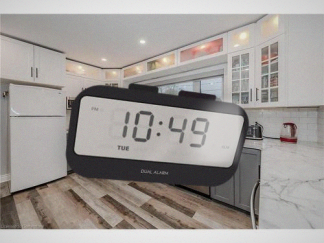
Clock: 10.49
